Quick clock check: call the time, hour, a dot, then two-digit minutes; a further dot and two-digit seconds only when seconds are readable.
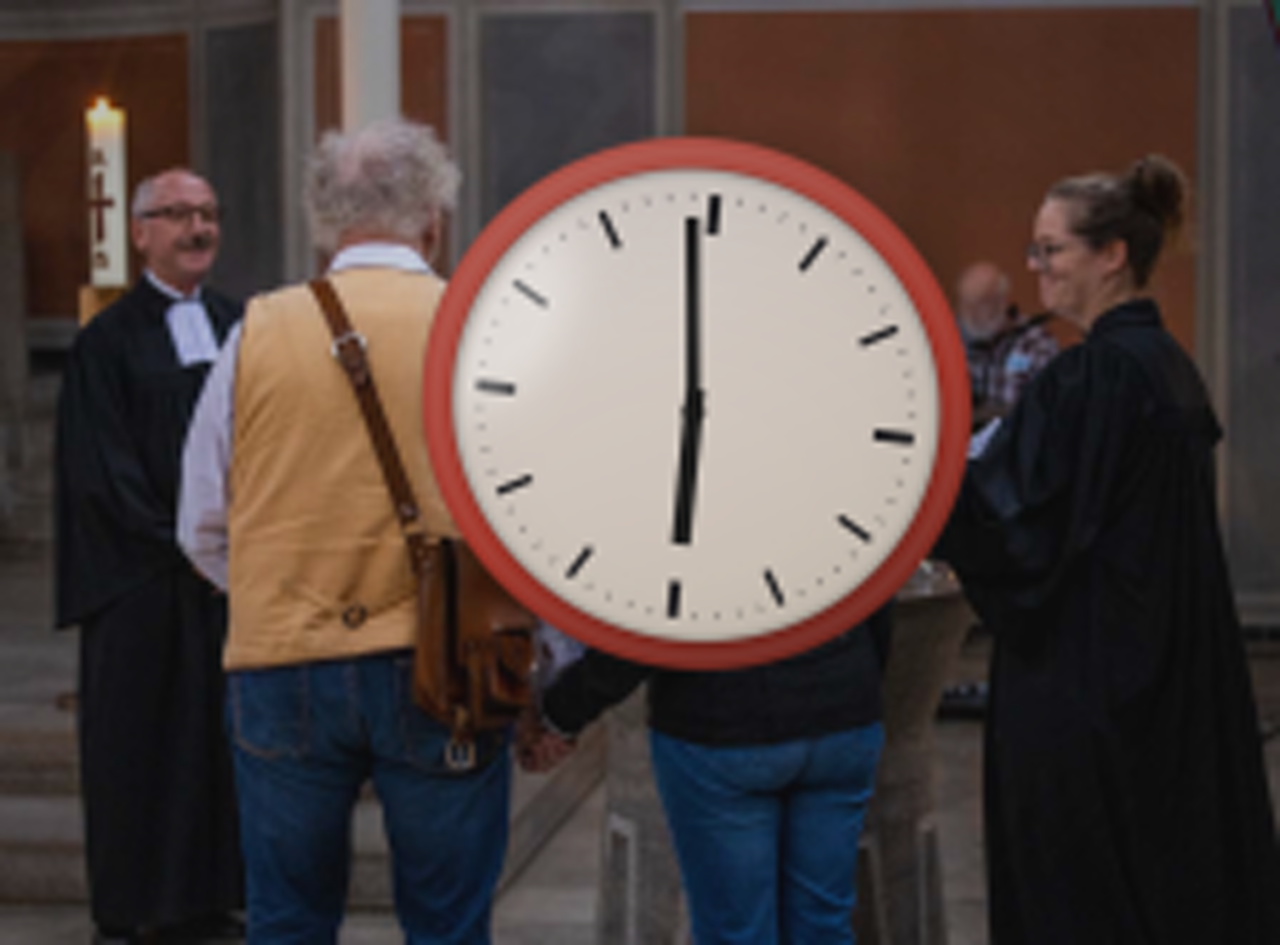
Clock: 5.59
